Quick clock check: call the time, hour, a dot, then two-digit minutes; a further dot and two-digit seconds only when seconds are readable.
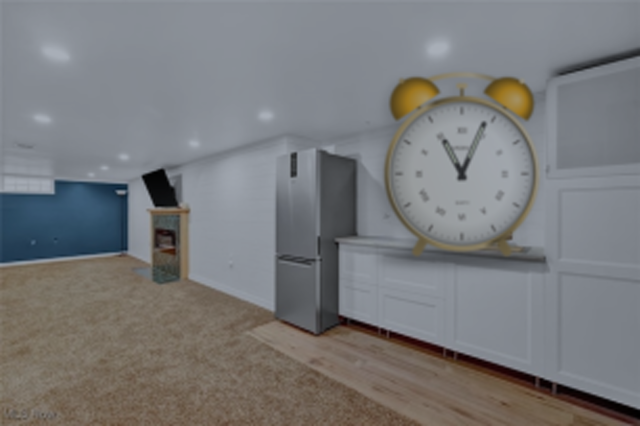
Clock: 11.04
